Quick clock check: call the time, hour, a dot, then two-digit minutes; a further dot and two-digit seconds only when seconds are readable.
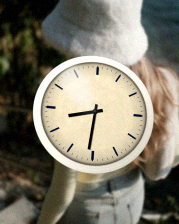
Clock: 8.31
